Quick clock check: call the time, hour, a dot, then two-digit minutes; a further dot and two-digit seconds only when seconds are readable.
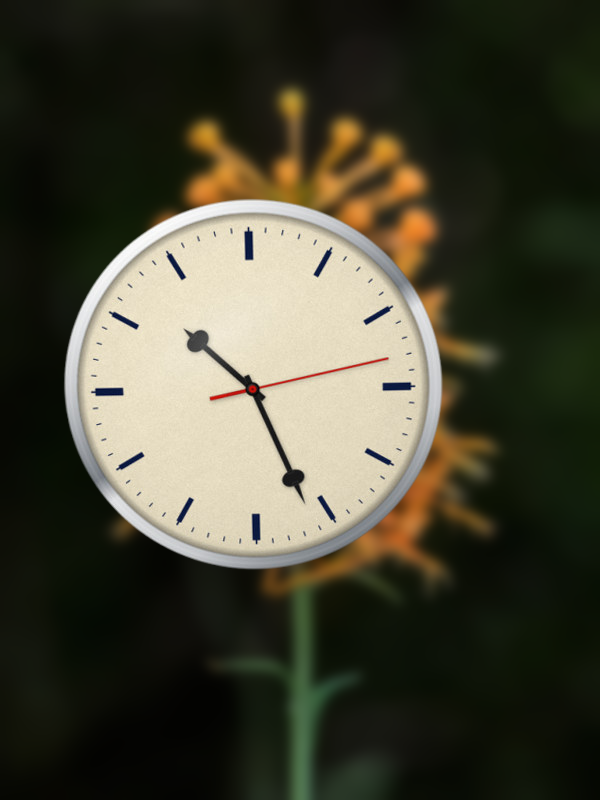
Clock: 10.26.13
